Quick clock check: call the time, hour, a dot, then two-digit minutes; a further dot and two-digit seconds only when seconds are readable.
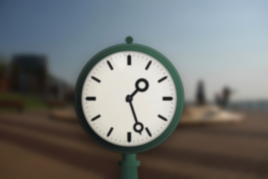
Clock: 1.27
